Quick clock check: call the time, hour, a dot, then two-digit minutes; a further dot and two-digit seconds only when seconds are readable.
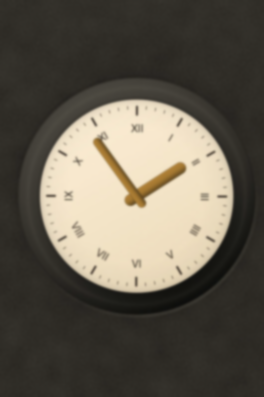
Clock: 1.54
